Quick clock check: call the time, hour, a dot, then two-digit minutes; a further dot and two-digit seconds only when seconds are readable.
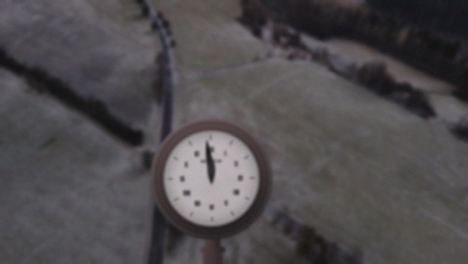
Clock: 11.59
